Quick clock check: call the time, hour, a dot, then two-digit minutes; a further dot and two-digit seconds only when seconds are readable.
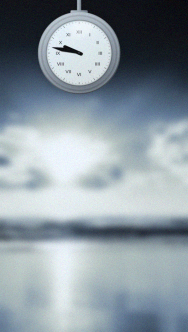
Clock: 9.47
